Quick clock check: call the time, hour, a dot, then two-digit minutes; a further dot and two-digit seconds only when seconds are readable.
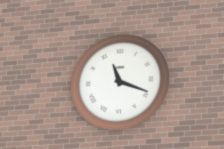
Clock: 11.19
